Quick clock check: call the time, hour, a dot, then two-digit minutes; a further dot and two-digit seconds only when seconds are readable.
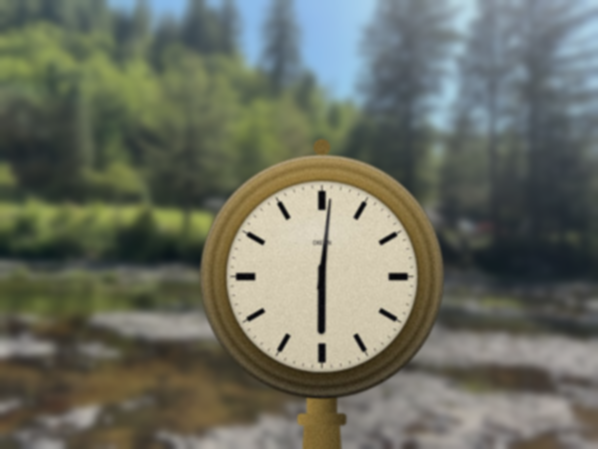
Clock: 6.01
